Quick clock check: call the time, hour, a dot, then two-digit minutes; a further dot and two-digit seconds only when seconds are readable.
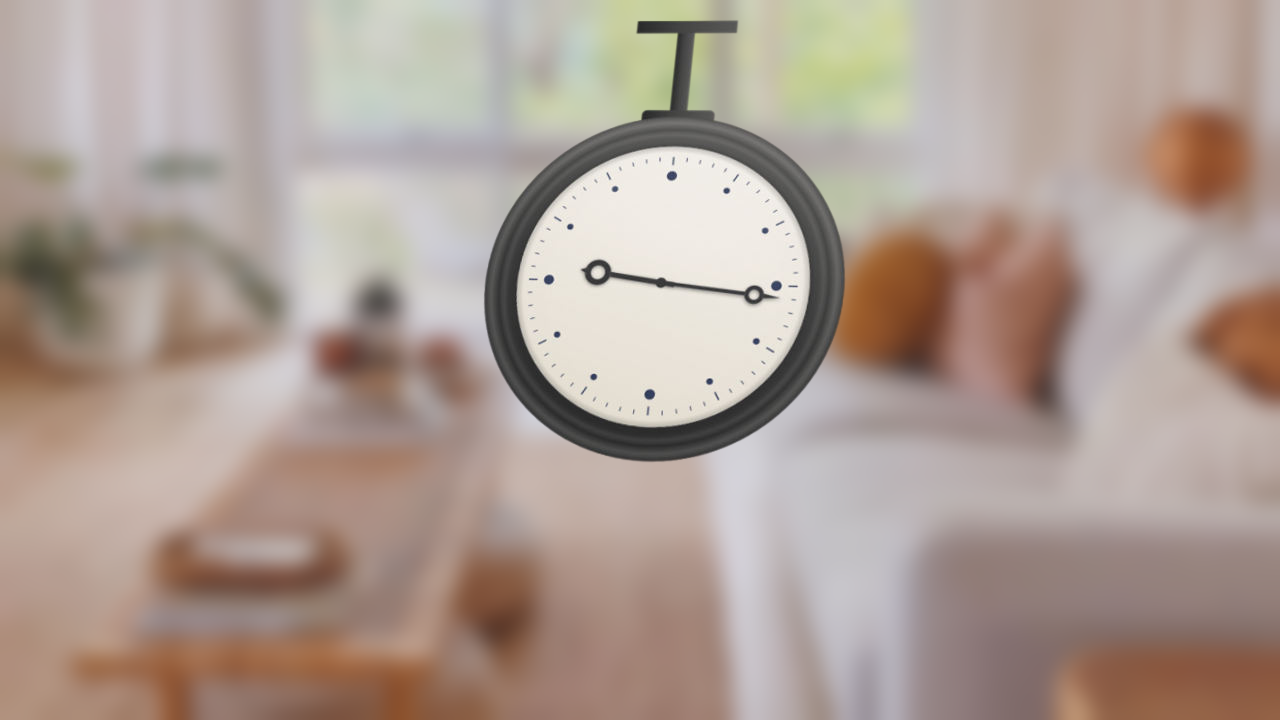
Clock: 9.16
